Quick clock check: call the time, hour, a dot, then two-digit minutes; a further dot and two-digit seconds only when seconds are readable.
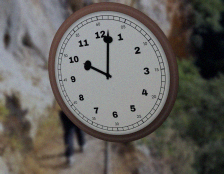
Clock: 10.02
